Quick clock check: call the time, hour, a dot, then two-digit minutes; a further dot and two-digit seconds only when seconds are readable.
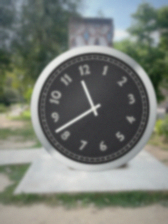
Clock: 11.42
